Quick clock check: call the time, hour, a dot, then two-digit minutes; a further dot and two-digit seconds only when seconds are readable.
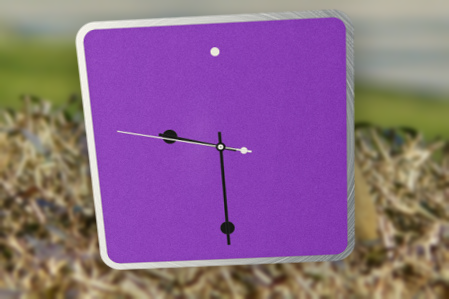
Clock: 9.29.47
